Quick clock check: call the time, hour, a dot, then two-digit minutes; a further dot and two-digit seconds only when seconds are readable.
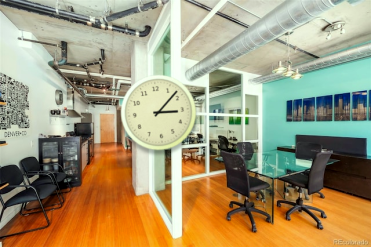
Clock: 3.08
